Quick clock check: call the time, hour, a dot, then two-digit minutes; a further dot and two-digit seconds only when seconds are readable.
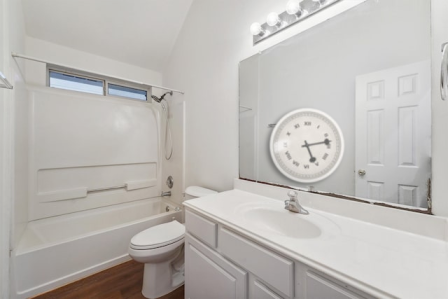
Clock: 5.13
